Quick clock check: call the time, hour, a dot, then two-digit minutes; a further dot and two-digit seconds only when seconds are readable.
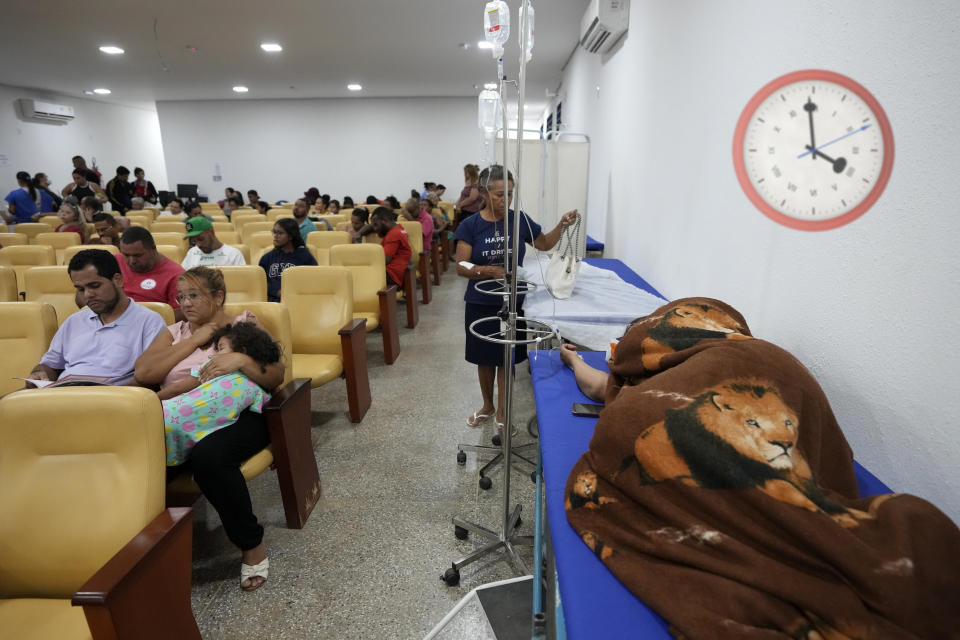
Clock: 3.59.11
